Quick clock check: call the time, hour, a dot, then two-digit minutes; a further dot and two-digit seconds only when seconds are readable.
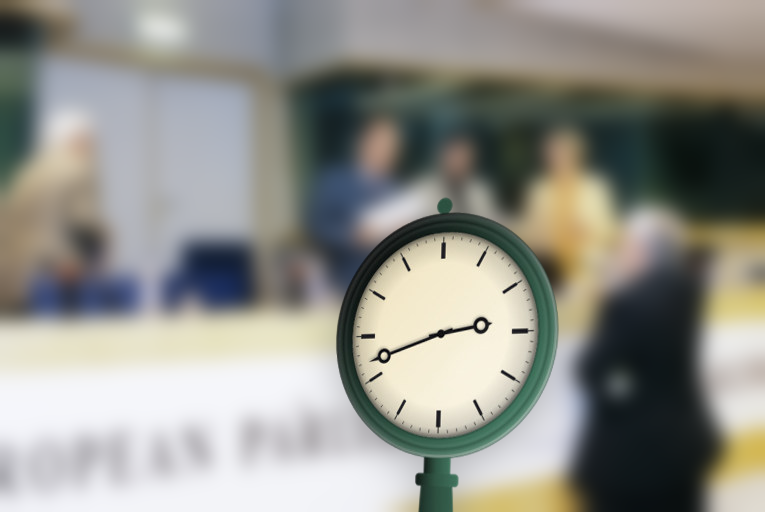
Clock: 2.42
